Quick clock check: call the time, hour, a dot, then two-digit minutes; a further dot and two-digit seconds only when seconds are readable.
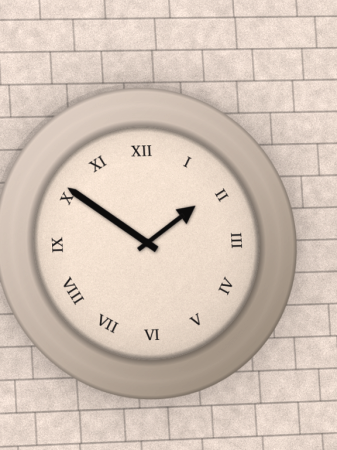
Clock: 1.51
